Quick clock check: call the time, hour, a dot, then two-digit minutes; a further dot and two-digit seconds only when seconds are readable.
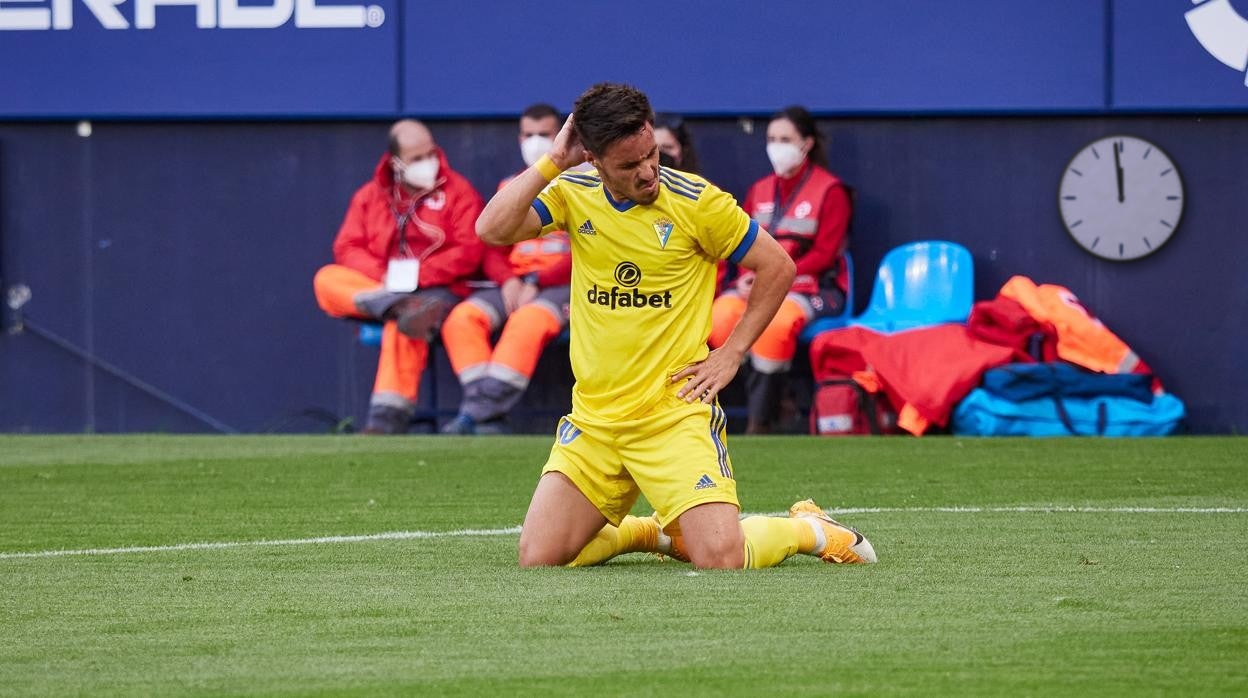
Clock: 11.59
